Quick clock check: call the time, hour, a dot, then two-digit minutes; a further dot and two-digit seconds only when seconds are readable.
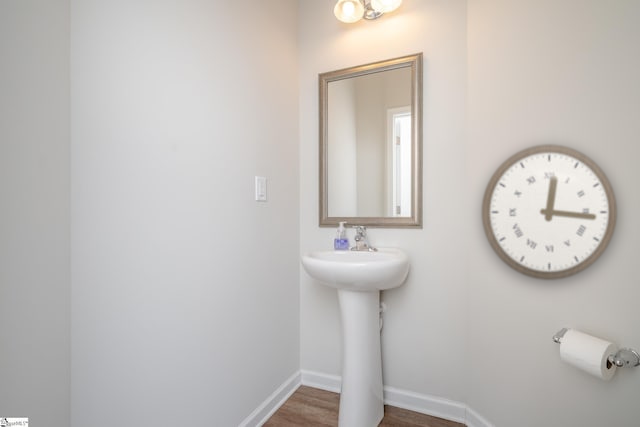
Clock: 12.16
